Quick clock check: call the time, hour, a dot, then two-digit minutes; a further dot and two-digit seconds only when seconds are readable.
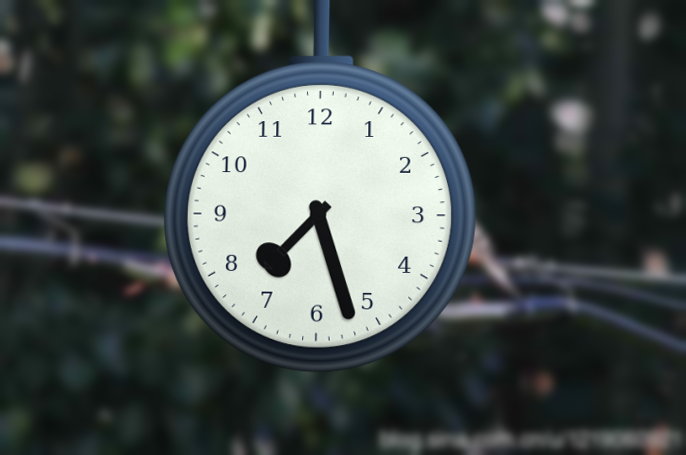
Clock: 7.27
